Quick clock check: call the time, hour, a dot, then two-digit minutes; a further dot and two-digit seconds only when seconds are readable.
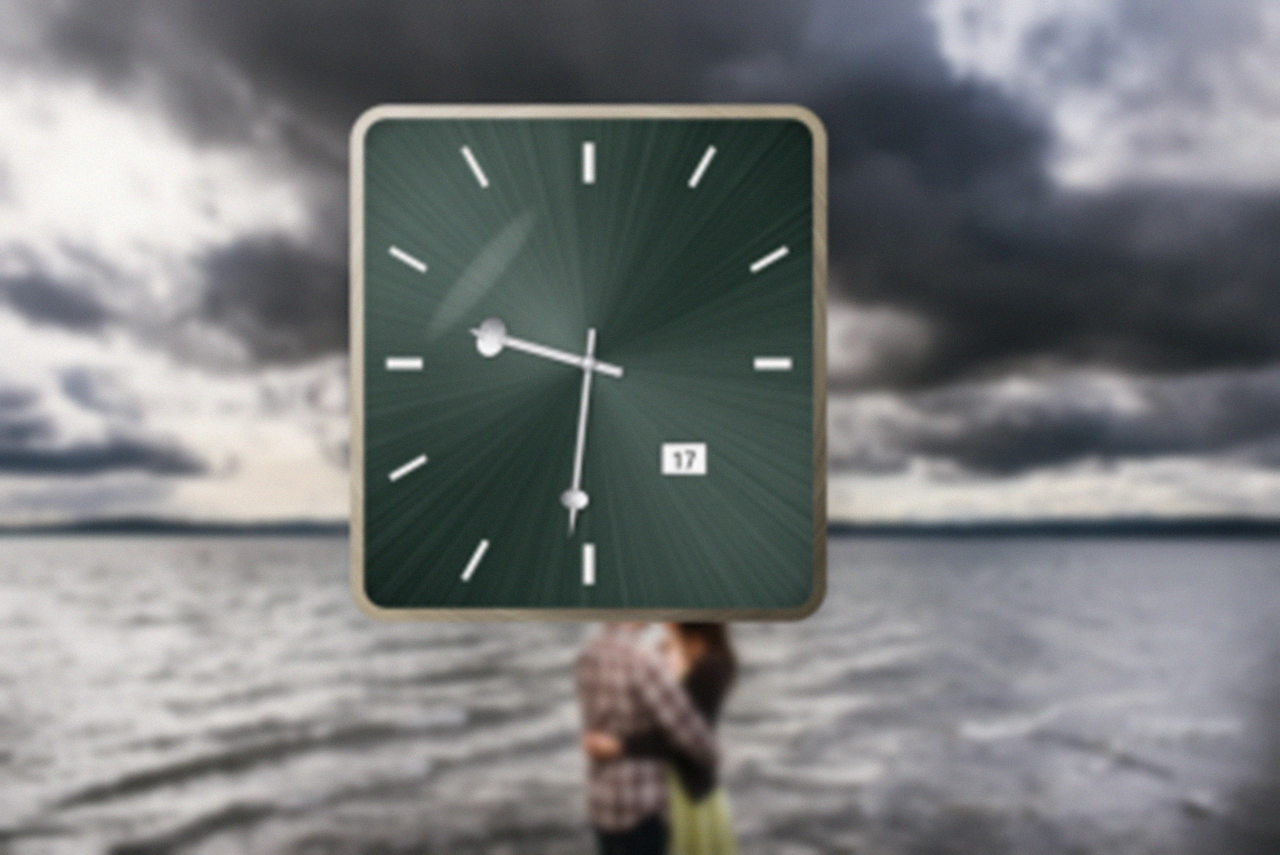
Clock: 9.31
